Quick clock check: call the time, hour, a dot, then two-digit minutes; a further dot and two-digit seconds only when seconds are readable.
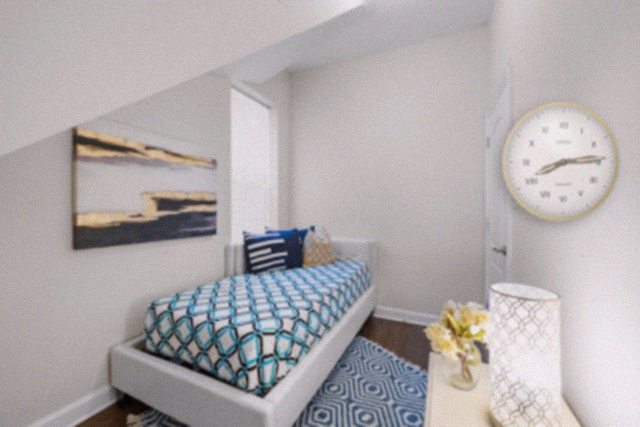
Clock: 8.14
